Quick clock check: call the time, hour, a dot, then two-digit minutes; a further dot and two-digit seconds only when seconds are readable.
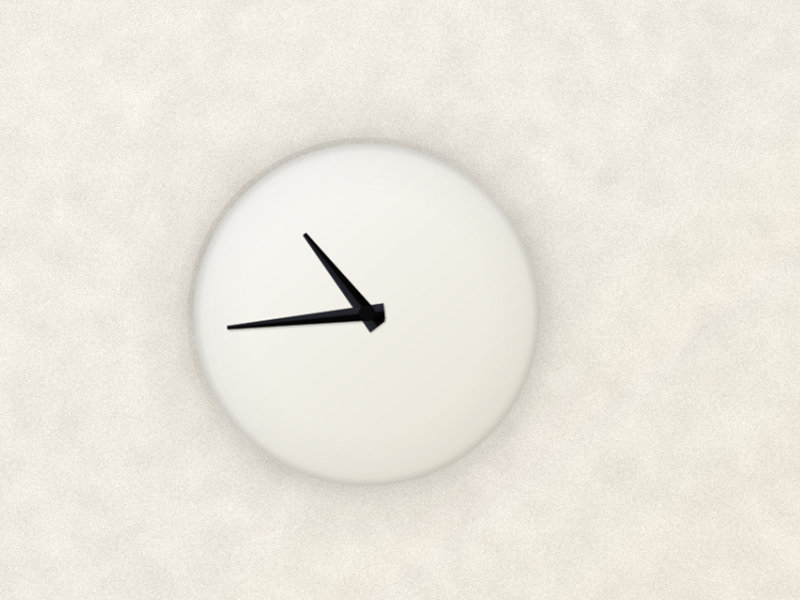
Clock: 10.44
